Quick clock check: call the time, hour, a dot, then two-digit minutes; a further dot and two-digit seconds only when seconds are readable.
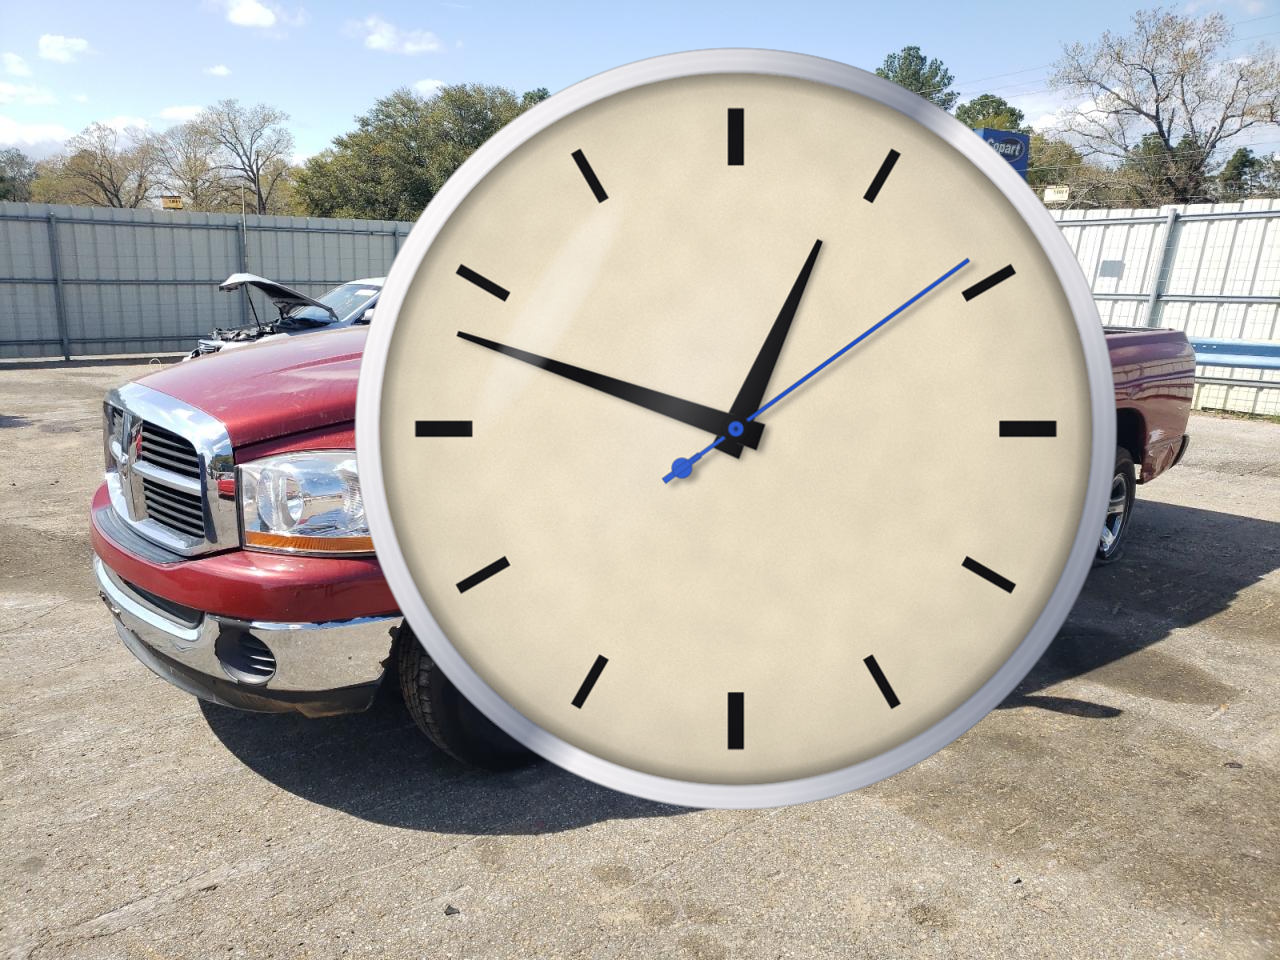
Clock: 12.48.09
